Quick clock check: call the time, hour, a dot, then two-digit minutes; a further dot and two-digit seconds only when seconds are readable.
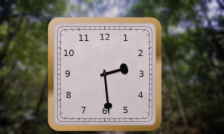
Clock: 2.29
